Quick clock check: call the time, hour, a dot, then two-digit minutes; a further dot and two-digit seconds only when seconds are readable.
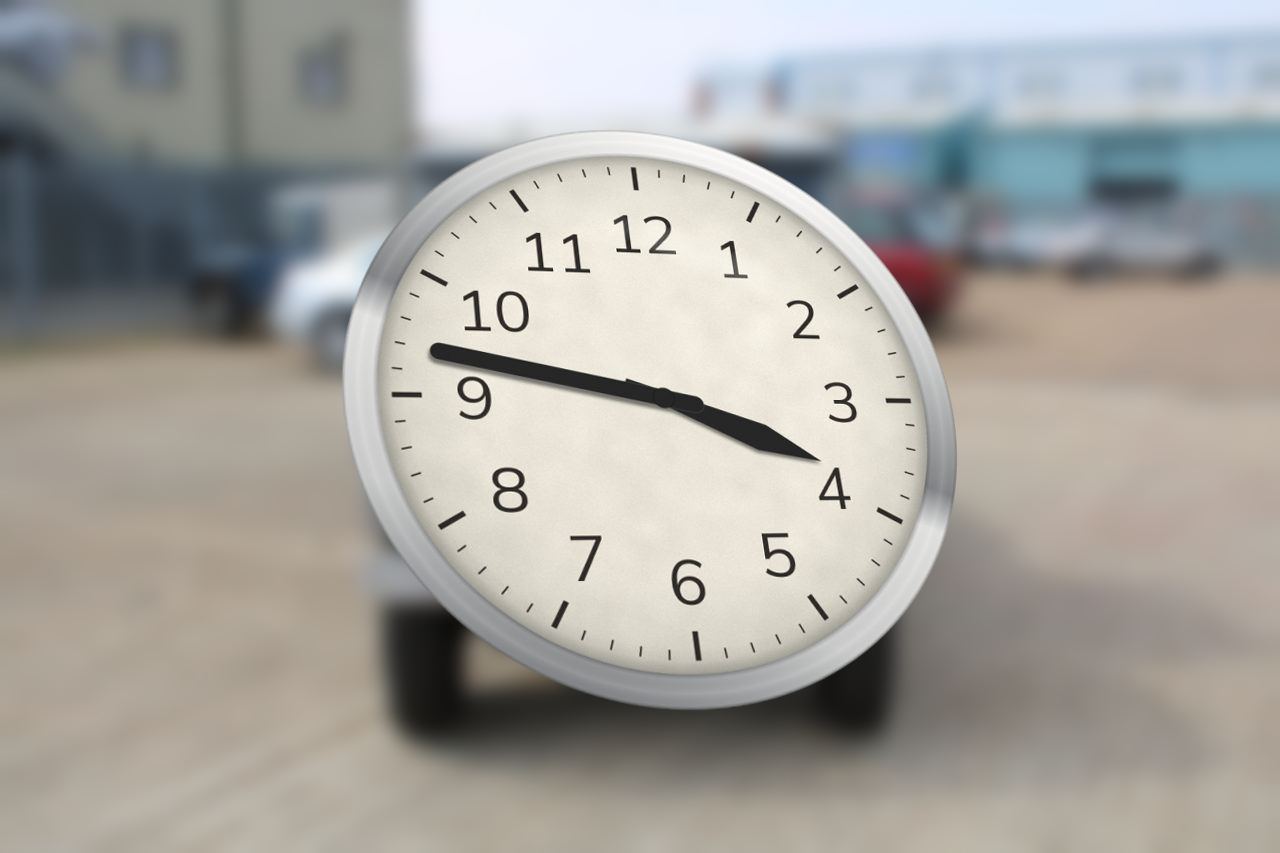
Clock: 3.47
